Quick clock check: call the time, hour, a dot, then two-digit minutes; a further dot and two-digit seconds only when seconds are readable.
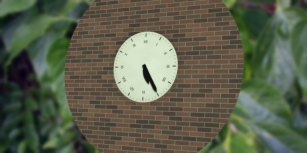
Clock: 5.25
